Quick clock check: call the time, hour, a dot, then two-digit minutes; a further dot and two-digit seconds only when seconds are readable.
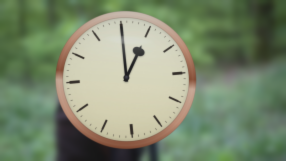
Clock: 1.00
